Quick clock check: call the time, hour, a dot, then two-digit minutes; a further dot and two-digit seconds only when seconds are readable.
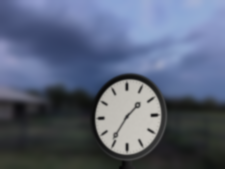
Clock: 1.36
